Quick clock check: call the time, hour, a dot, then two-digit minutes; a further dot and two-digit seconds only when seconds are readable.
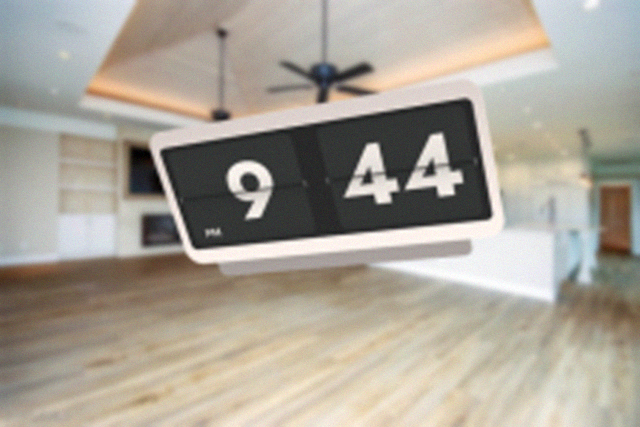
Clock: 9.44
